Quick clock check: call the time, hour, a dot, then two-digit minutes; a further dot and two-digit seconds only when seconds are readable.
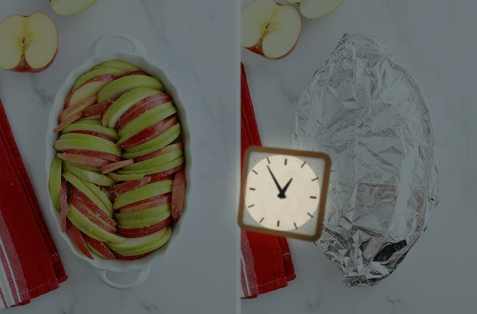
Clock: 12.54
